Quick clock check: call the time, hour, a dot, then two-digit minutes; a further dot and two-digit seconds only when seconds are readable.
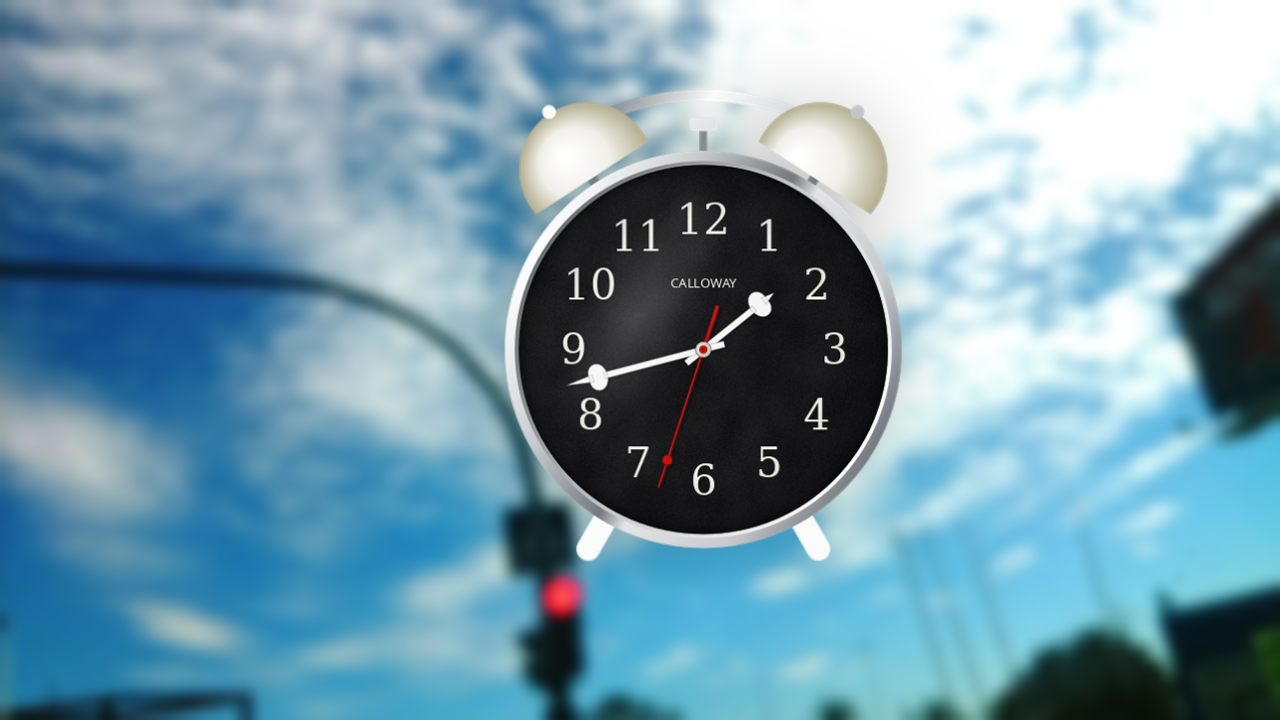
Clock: 1.42.33
